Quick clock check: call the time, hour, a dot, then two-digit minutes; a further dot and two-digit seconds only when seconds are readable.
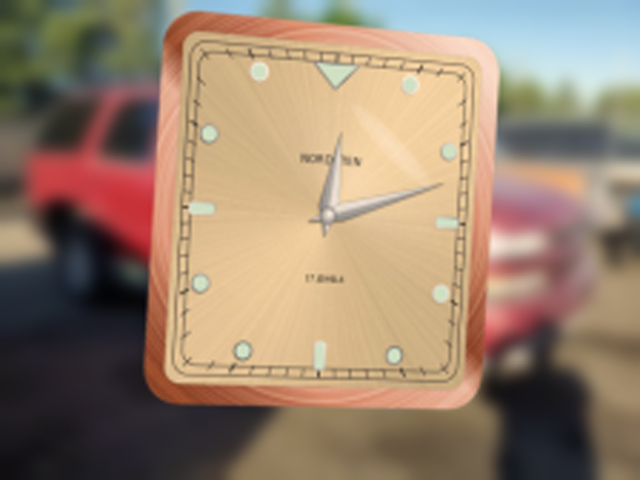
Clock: 12.12
